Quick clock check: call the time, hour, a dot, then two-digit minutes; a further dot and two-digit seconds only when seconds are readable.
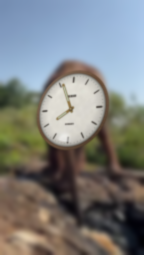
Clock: 7.56
